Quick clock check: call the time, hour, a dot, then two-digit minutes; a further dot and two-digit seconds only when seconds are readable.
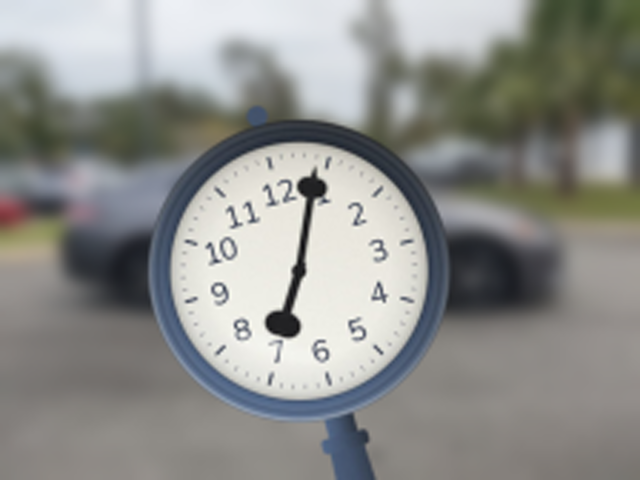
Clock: 7.04
